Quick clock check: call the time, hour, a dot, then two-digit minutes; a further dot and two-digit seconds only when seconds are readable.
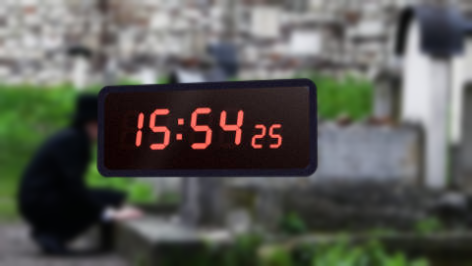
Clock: 15.54.25
